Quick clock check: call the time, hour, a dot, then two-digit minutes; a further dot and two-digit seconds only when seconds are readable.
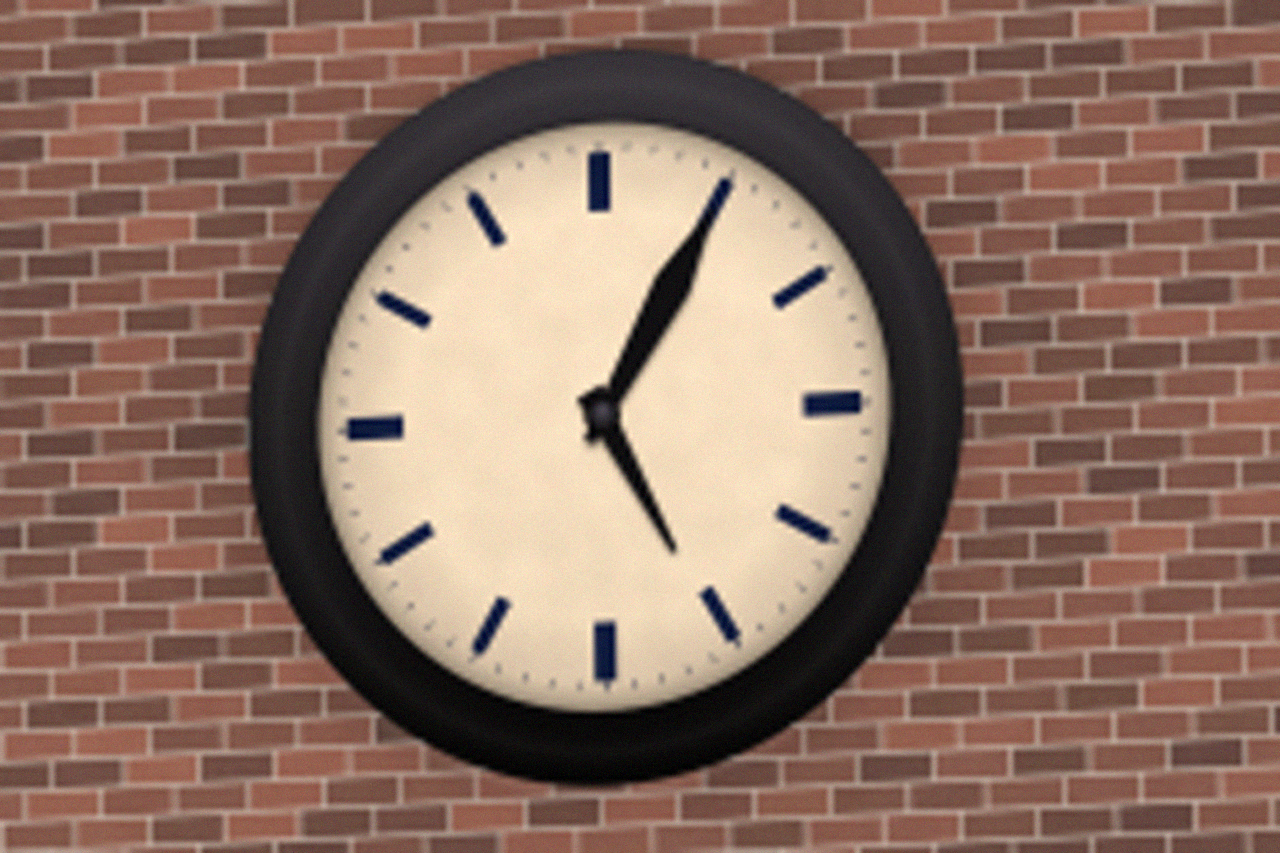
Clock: 5.05
